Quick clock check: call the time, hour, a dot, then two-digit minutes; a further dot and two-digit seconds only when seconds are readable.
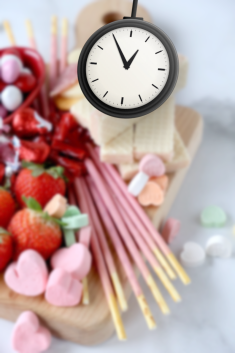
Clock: 12.55
